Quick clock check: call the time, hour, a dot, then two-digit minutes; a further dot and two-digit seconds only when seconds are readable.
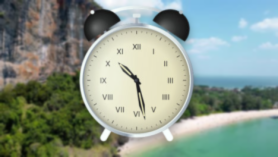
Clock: 10.28
